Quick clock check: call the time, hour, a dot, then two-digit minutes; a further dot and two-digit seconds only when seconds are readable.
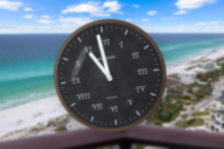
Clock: 10.59
